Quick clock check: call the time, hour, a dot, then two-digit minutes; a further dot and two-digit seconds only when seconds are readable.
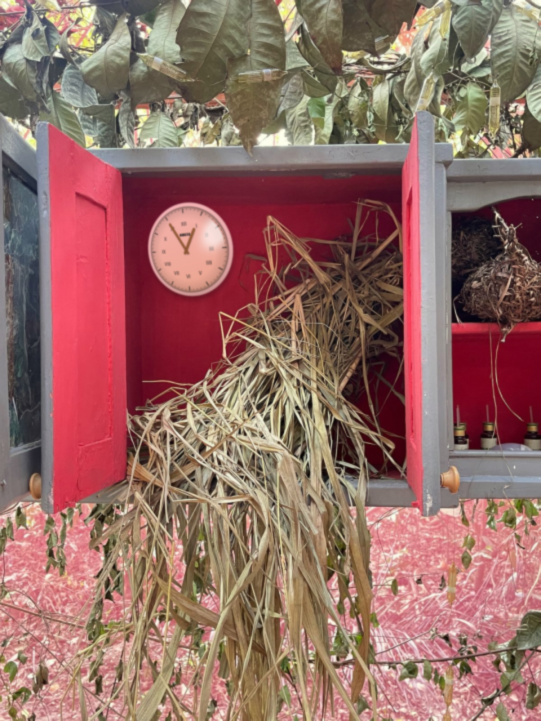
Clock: 12.55
